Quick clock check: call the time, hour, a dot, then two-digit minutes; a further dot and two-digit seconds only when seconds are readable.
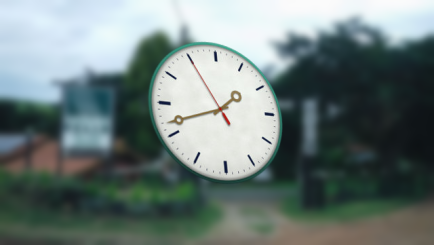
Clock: 1.41.55
